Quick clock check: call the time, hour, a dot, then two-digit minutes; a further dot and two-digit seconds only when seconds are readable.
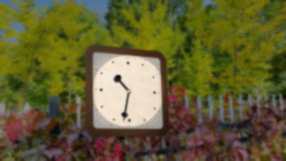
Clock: 10.32
